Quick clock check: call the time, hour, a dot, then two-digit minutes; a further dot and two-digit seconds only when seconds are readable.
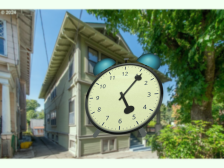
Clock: 5.06
